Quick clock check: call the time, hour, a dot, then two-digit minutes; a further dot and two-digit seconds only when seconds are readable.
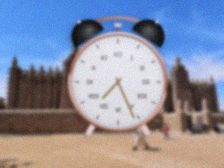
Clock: 7.26
